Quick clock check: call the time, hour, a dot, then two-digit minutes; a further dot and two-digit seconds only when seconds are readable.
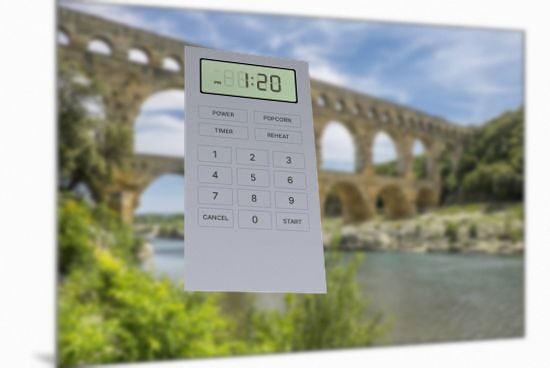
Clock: 1.20
